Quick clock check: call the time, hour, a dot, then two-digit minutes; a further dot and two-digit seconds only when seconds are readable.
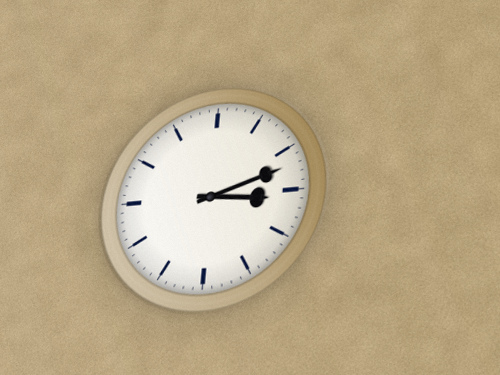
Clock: 3.12
